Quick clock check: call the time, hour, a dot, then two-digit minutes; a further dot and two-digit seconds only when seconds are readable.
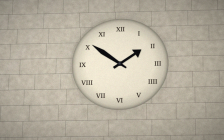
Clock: 1.51
